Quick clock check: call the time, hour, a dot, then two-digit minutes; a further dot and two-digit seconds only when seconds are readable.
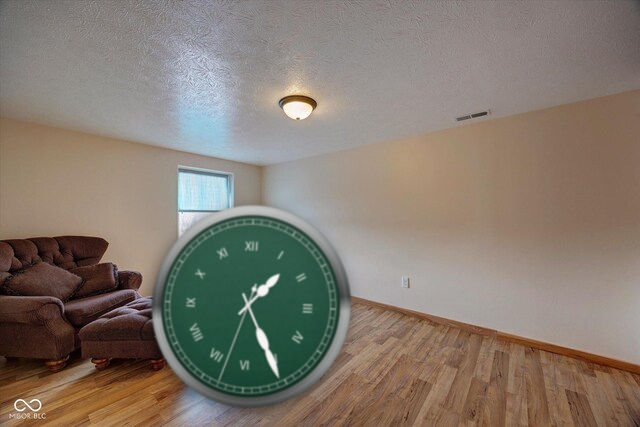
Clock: 1.25.33
